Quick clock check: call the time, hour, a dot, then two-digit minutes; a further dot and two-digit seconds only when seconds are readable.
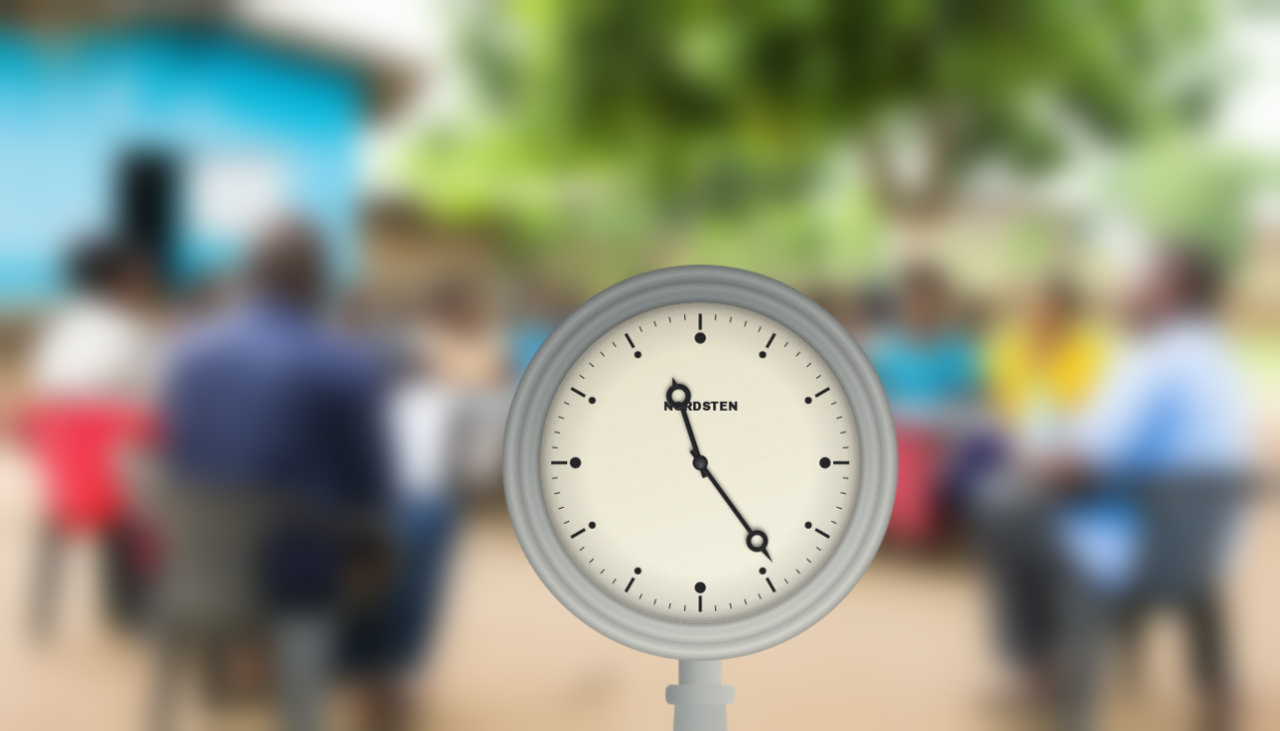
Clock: 11.24
